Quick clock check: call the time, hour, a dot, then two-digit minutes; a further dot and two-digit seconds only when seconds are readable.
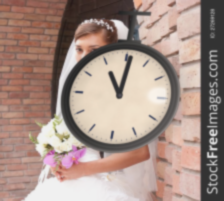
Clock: 11.01
